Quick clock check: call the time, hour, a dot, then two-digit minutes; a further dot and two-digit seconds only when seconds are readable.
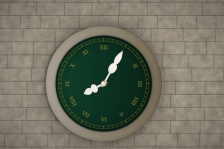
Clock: 8.05
